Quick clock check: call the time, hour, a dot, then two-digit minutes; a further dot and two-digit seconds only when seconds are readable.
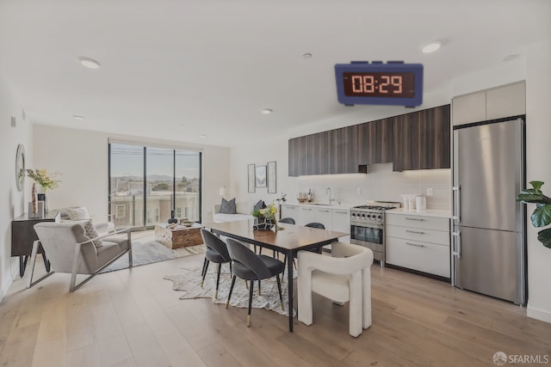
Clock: 8.29
